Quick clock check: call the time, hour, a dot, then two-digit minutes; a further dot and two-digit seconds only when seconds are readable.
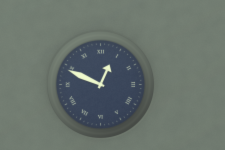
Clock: 12.49
